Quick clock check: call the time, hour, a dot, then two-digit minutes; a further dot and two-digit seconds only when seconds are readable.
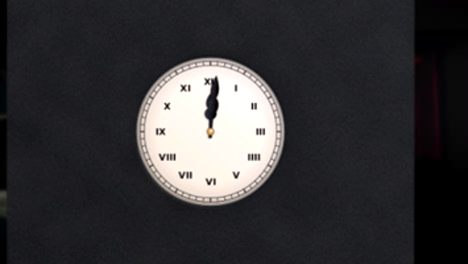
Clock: 12.01
